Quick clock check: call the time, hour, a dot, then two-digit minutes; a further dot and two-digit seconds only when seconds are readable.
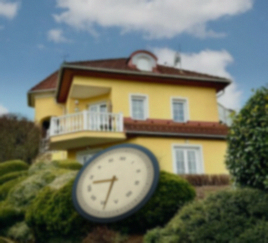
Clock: 8.29
